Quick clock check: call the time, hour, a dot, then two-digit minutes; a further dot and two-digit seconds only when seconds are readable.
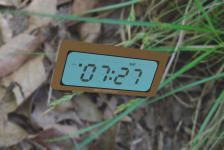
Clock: 7.27
